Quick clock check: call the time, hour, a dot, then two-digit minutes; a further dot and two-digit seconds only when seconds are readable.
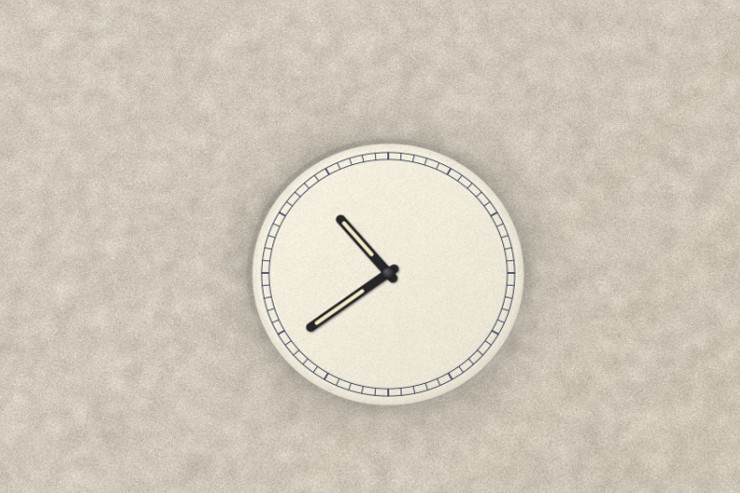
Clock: 10.39
